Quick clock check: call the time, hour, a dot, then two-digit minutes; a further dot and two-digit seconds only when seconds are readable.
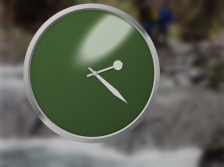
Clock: 2.22
